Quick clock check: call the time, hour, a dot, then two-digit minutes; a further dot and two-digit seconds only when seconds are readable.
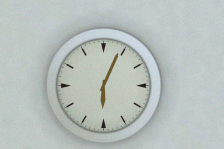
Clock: 6.04
